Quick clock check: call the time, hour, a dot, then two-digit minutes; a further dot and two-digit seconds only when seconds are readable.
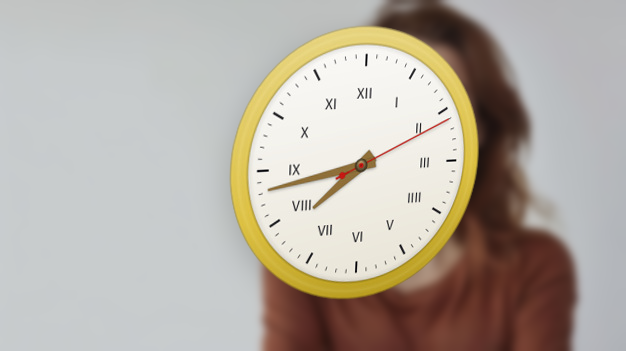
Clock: 7.43.11
